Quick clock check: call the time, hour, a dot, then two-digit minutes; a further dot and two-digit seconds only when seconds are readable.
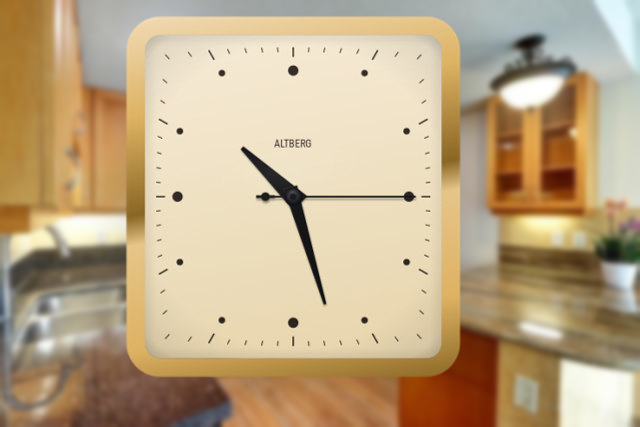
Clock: 10.27.15
